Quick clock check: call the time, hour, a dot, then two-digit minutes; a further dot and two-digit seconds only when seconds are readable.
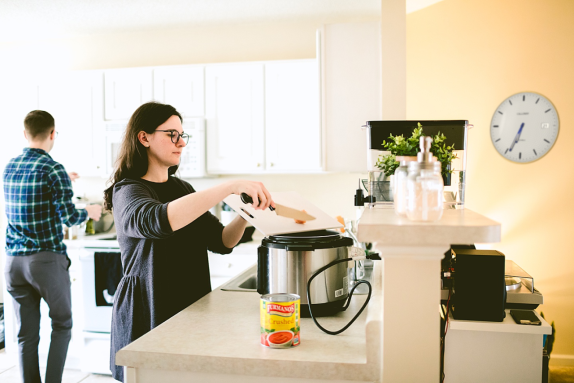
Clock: 6.34
